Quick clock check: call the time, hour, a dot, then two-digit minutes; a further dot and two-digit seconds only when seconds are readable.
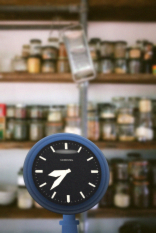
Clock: 8.37
